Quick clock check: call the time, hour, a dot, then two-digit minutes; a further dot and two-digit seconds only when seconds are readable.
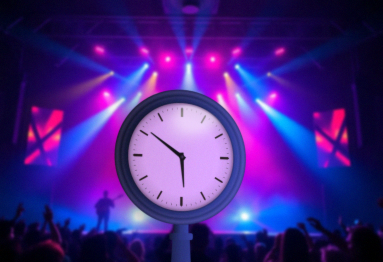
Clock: 5.51
